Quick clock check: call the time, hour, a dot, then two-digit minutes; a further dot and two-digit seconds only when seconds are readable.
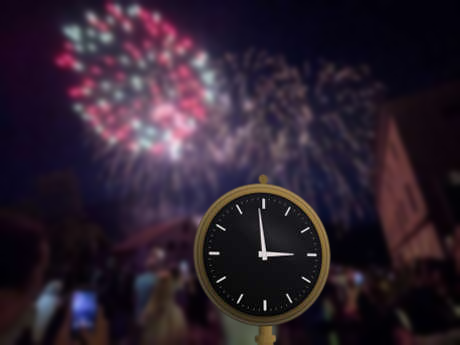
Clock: 2.59
